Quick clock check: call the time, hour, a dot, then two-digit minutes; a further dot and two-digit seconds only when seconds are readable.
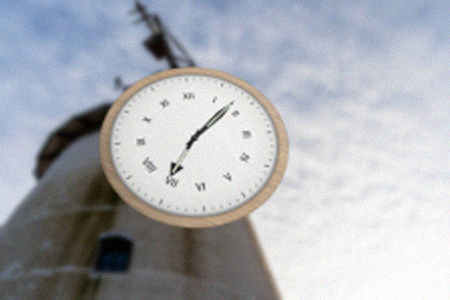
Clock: 7.08
